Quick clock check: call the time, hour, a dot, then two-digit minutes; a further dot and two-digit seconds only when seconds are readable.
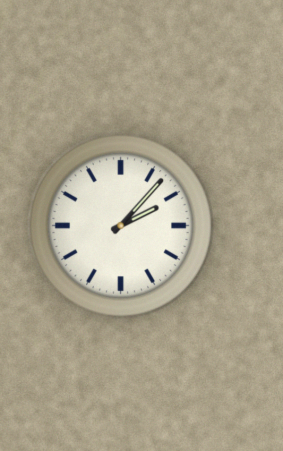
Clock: 2.07
